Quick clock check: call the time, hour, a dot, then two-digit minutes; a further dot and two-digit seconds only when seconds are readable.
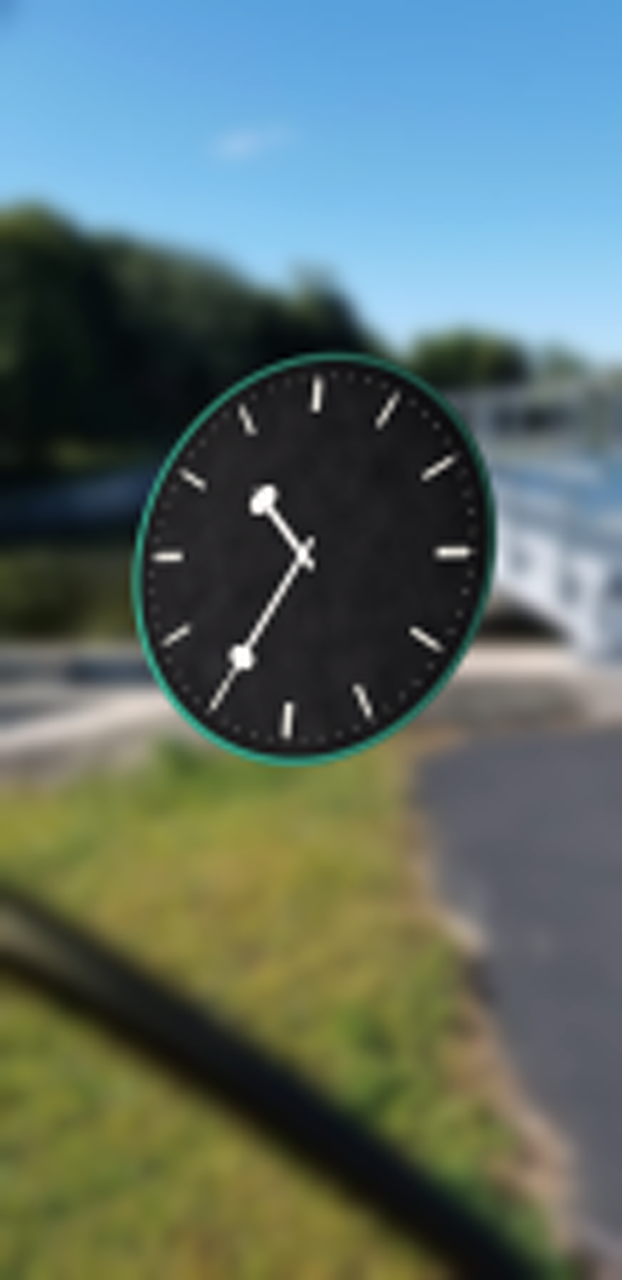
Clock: 10.35
